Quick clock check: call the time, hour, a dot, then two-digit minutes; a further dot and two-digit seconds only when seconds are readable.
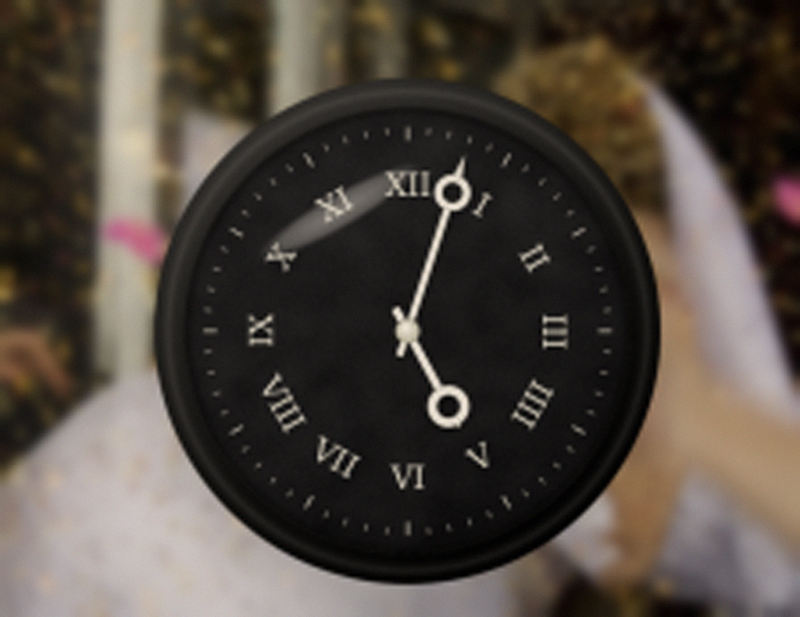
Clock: 5.03
